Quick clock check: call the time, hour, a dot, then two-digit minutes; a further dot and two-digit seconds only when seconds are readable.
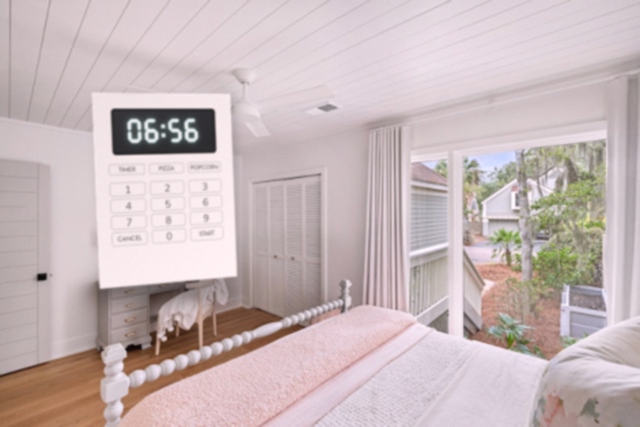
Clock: 6.56
